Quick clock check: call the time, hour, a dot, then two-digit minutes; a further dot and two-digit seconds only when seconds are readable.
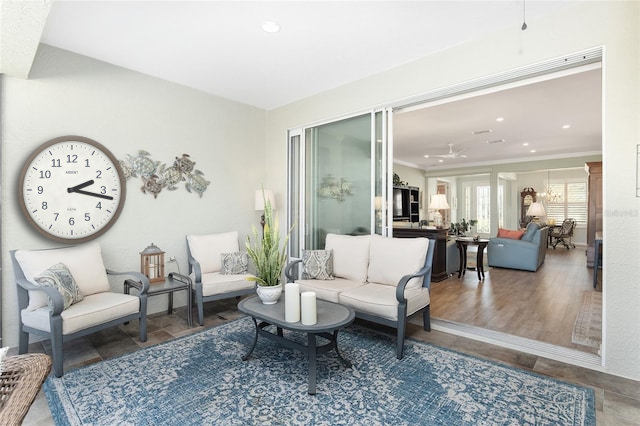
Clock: 2.17
